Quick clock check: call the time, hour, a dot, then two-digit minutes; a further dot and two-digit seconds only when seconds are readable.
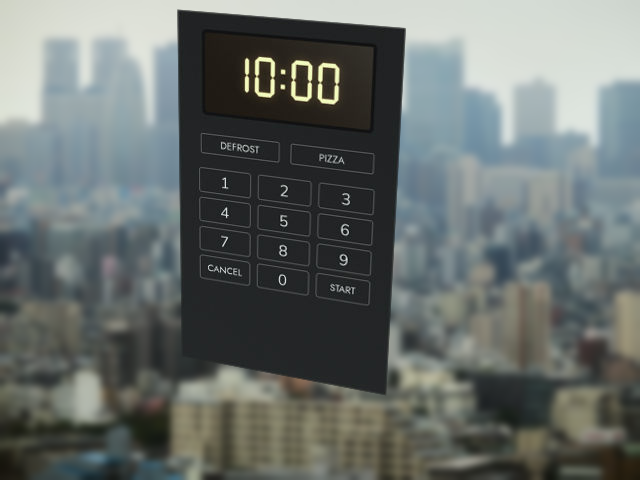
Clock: 10.00
